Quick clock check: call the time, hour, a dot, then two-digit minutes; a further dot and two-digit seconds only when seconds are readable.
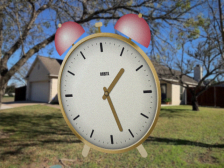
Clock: 1.27
